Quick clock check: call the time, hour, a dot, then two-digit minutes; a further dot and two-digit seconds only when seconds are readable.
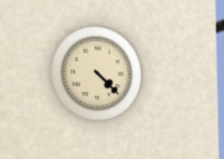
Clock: 4.22
